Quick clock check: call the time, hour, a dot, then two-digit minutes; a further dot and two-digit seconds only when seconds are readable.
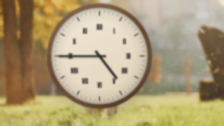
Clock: 4.45
